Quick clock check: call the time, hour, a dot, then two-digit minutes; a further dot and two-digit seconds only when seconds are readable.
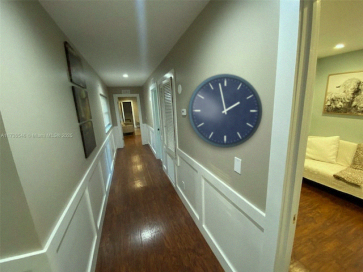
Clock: 1.58
